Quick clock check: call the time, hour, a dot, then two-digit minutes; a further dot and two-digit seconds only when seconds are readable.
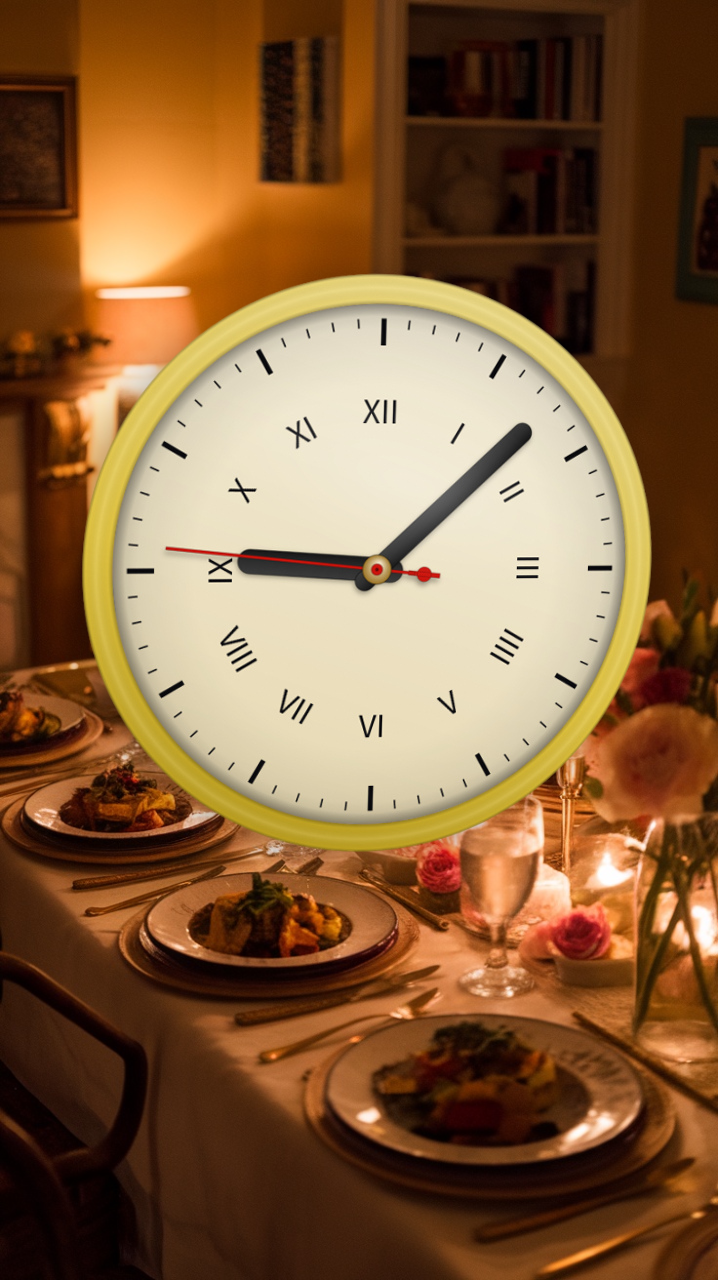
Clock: 9.07.46
